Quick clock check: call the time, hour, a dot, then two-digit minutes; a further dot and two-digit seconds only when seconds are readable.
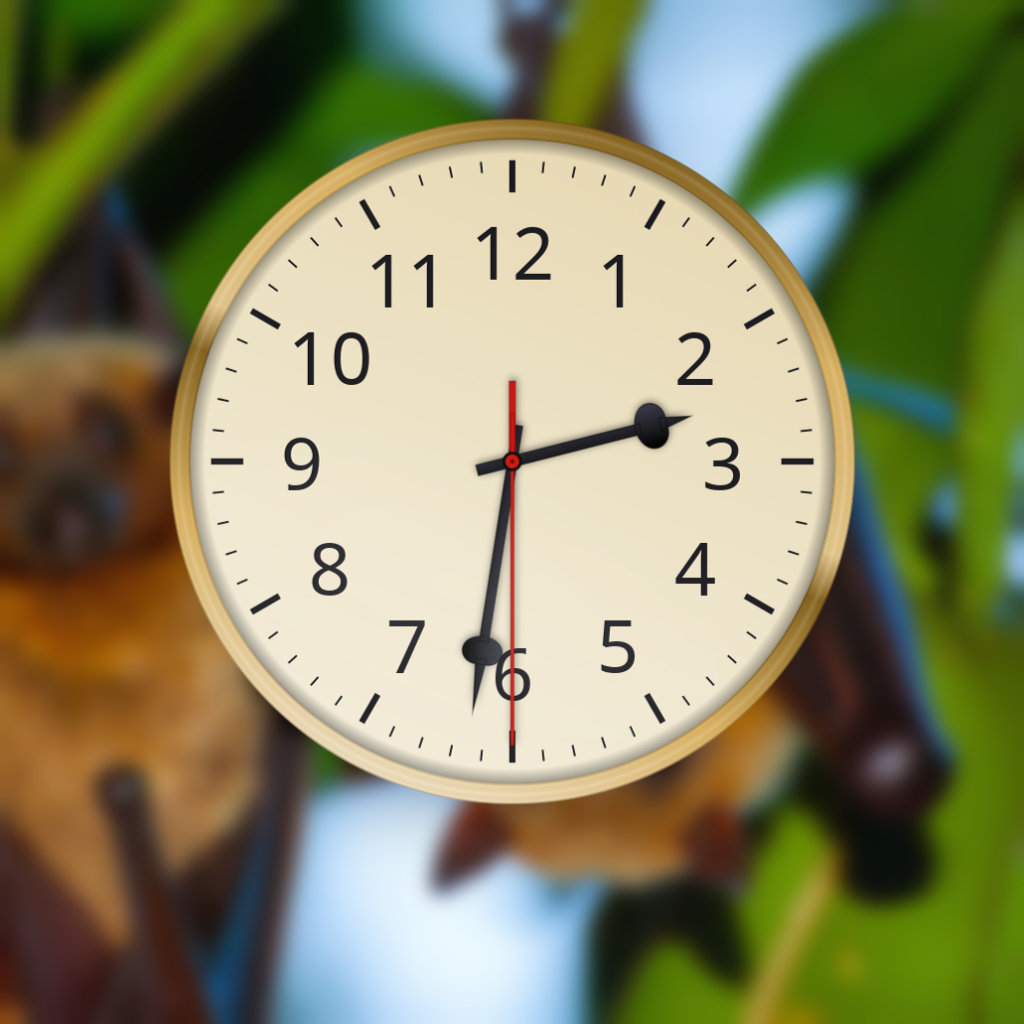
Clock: 2.31.30
